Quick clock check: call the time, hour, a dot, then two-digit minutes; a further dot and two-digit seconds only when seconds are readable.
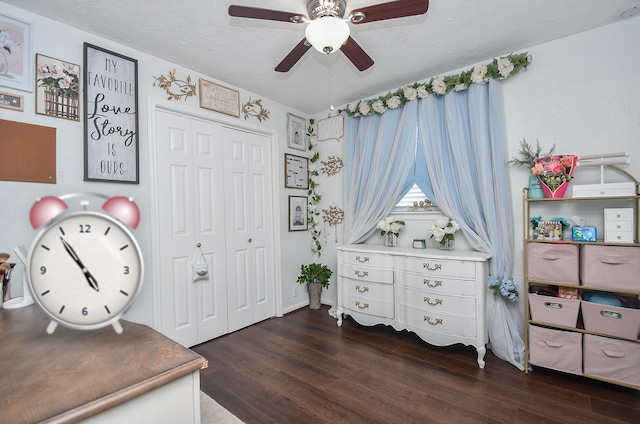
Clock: 4.54
